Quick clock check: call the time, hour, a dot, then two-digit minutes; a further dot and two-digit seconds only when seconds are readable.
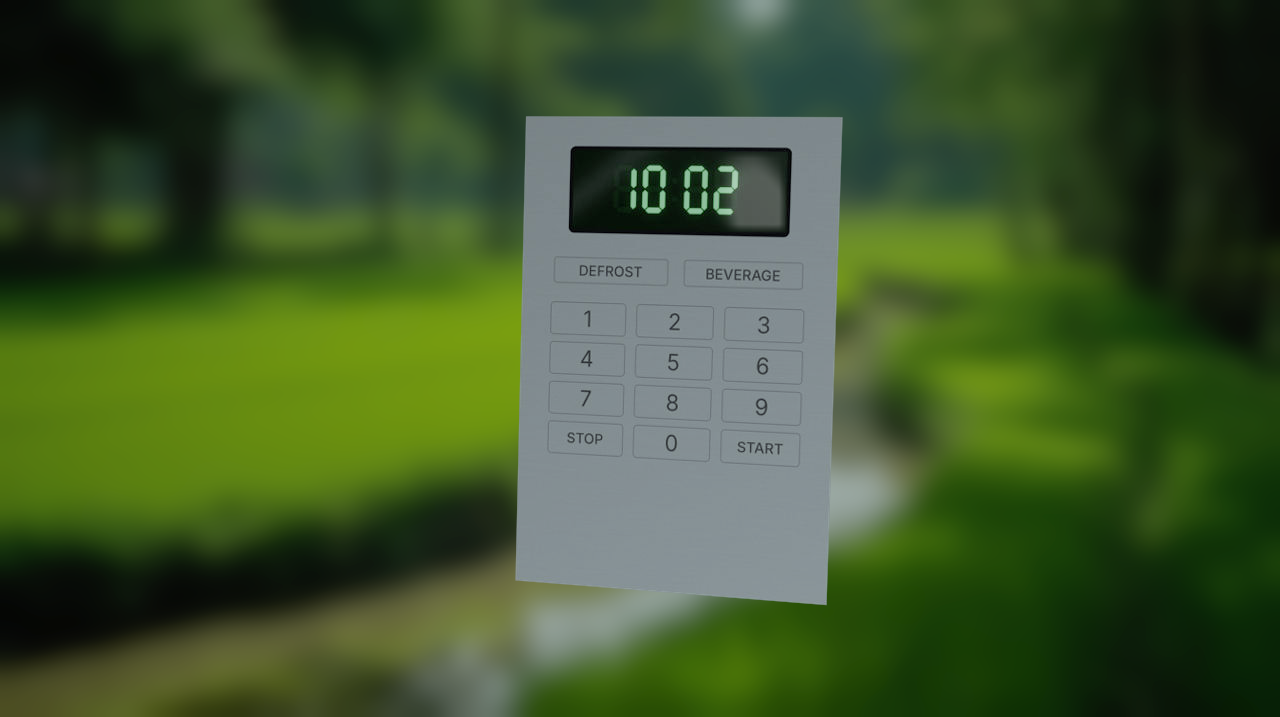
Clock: 10.02
